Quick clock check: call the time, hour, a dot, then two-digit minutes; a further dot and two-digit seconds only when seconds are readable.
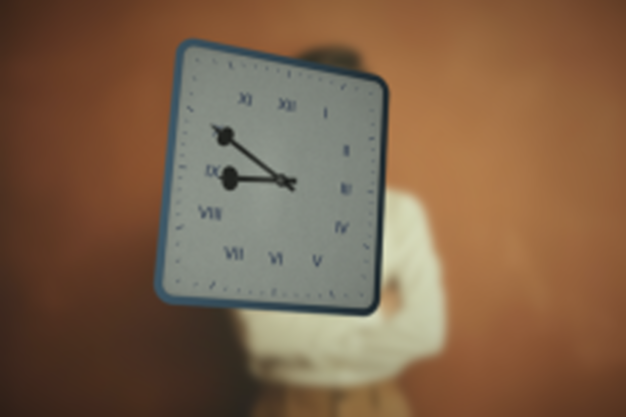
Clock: 8.50
